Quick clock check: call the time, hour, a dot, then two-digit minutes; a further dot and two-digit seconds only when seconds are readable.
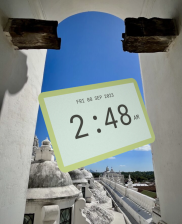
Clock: 2.48
